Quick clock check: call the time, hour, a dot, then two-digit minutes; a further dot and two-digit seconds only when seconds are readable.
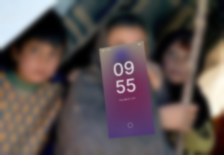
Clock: 9.55
